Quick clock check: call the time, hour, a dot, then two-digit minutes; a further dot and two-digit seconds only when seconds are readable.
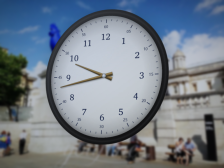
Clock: 9.43
